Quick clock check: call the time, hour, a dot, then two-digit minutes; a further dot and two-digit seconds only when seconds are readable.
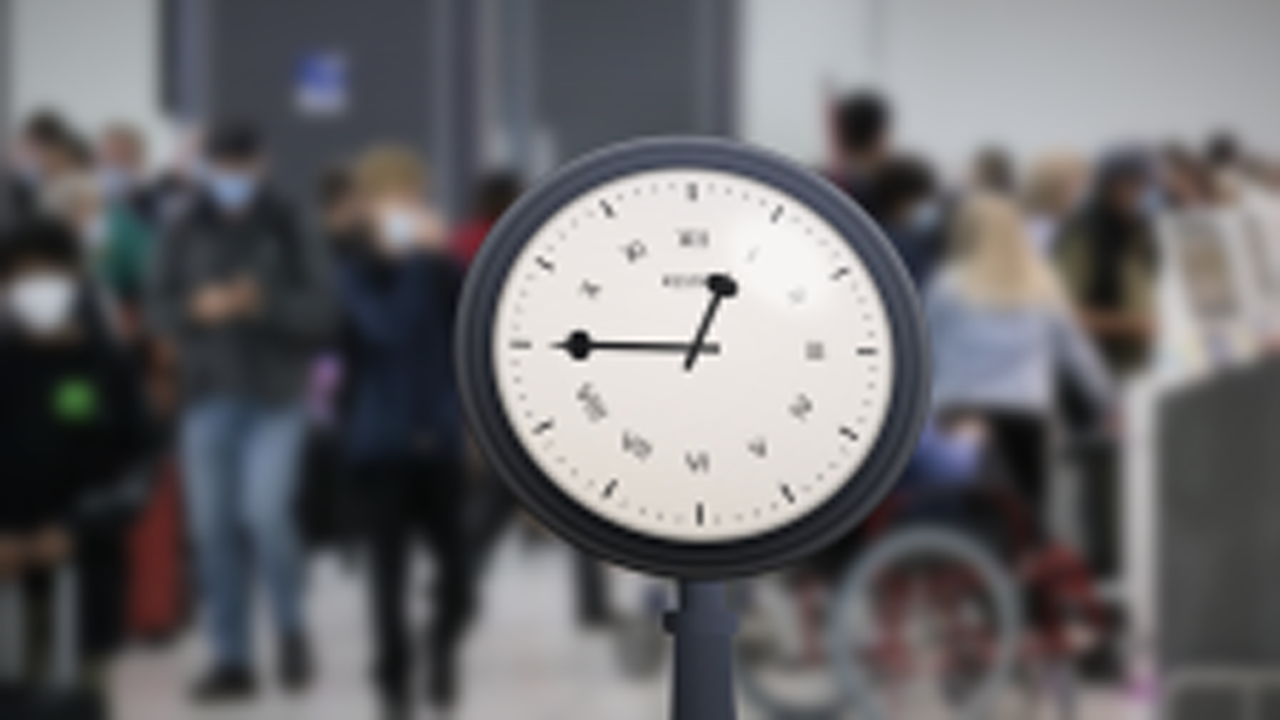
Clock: 12.45
